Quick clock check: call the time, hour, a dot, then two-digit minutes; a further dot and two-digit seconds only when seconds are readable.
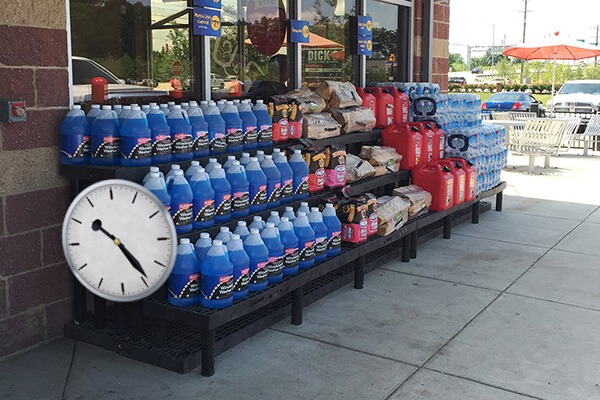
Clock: 10.24
